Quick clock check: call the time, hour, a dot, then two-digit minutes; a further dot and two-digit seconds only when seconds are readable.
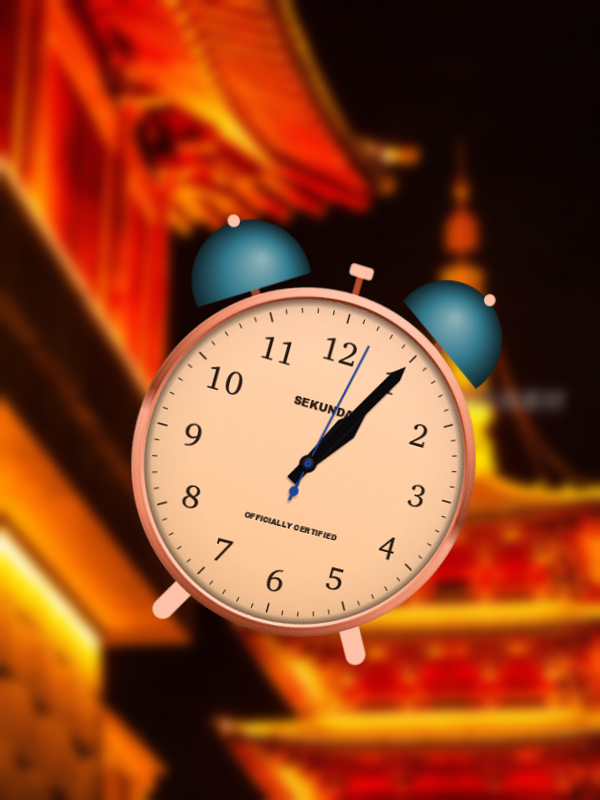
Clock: 1.05.02
